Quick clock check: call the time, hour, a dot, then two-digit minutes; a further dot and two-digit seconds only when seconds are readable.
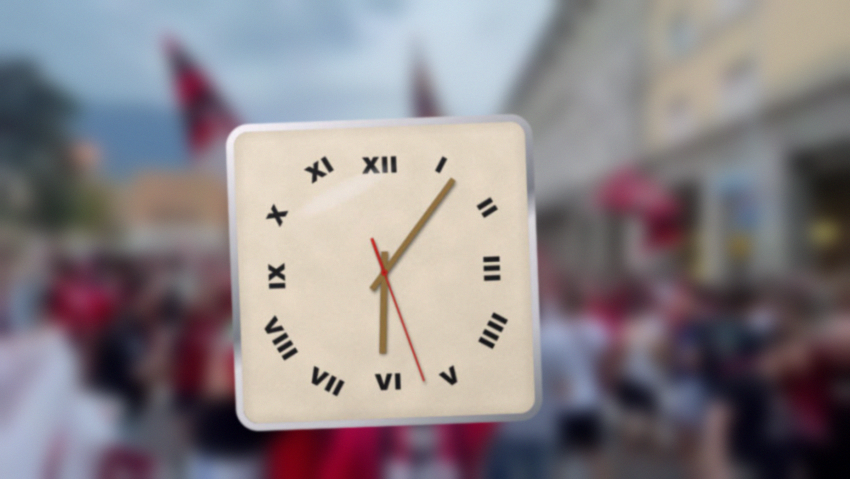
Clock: 6.06.27
